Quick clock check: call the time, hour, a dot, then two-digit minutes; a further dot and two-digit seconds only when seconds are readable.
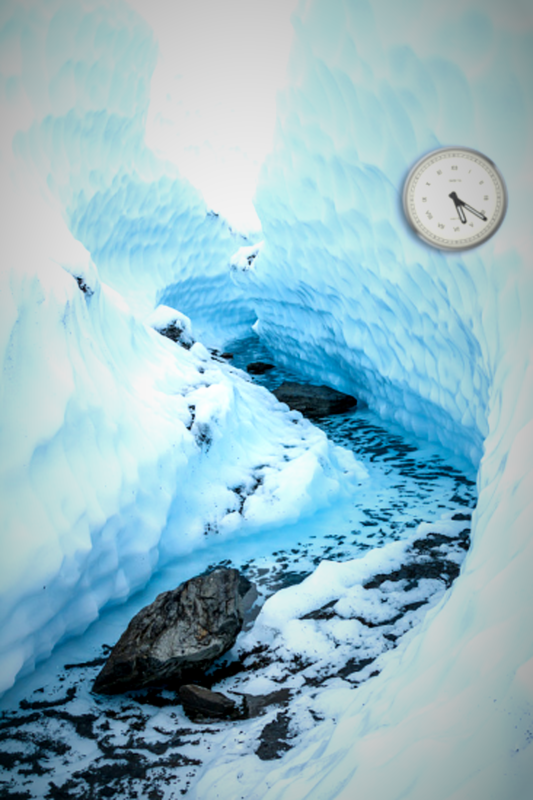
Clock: 5.21
